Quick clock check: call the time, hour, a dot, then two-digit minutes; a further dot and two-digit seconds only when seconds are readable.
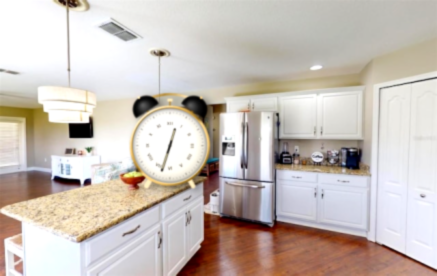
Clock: 12.33
